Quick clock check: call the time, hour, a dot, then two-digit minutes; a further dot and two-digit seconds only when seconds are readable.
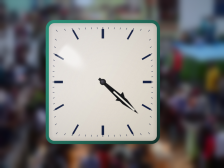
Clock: 4.22
